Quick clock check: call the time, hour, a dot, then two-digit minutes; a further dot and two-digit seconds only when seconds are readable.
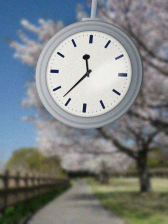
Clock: 11.37
